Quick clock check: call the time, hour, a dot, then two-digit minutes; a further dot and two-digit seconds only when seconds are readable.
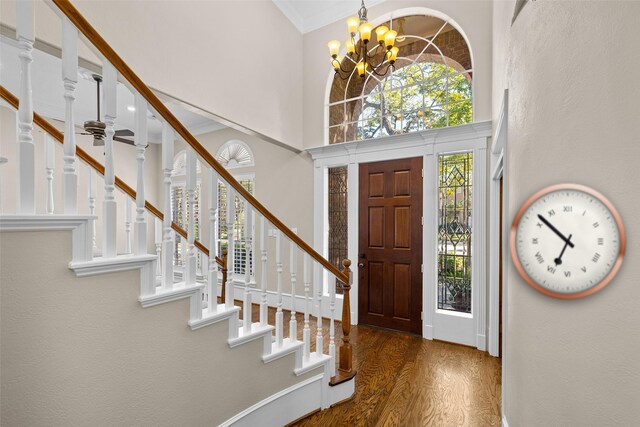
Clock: 6.52
